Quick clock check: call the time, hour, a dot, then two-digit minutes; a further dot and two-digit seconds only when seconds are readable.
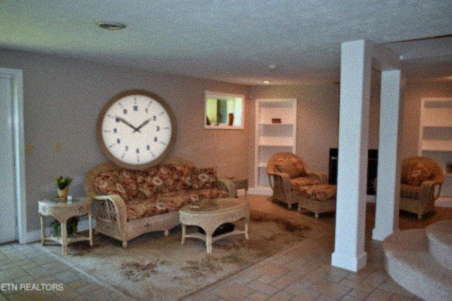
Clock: 1.51
